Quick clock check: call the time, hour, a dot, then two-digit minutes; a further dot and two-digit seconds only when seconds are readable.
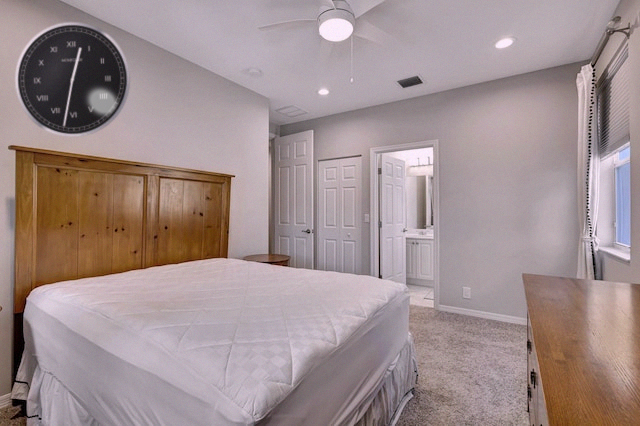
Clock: 12.32
